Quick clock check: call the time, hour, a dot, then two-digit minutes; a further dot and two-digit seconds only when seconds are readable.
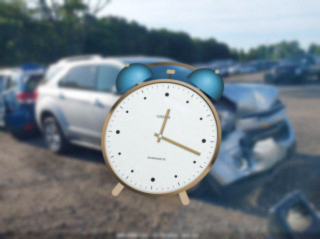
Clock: 12.18
